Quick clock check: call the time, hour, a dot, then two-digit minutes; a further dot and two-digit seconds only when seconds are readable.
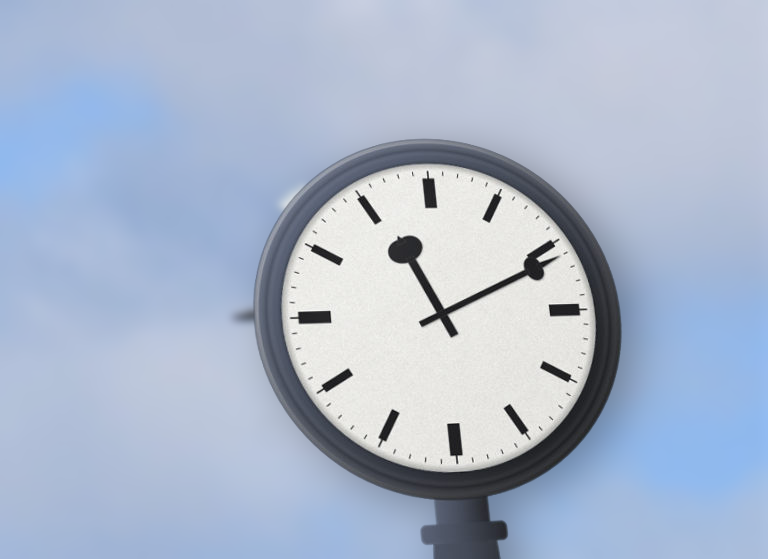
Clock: 11.11
